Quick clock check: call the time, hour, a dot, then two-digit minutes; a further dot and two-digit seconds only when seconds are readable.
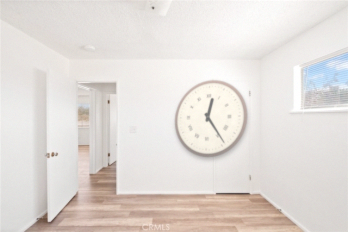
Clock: 12.24
